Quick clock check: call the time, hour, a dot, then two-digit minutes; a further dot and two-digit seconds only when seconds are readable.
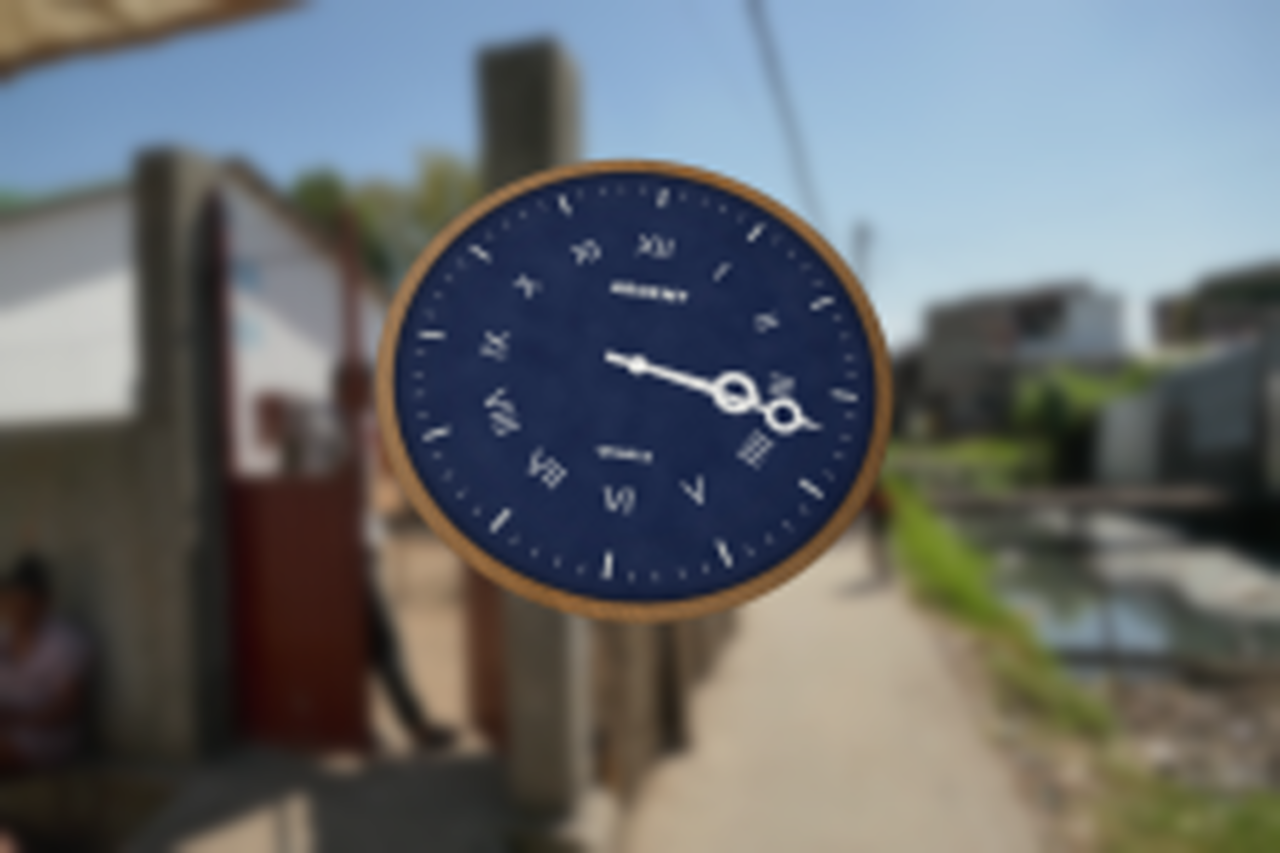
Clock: 3.17
